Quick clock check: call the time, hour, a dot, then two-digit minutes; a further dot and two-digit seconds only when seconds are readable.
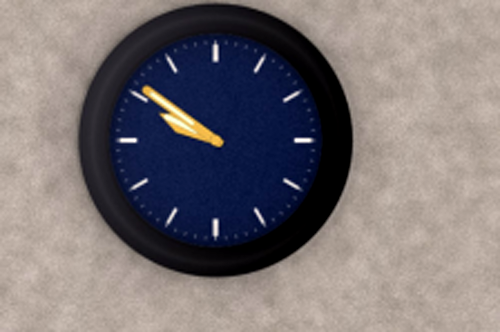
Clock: 9.51
